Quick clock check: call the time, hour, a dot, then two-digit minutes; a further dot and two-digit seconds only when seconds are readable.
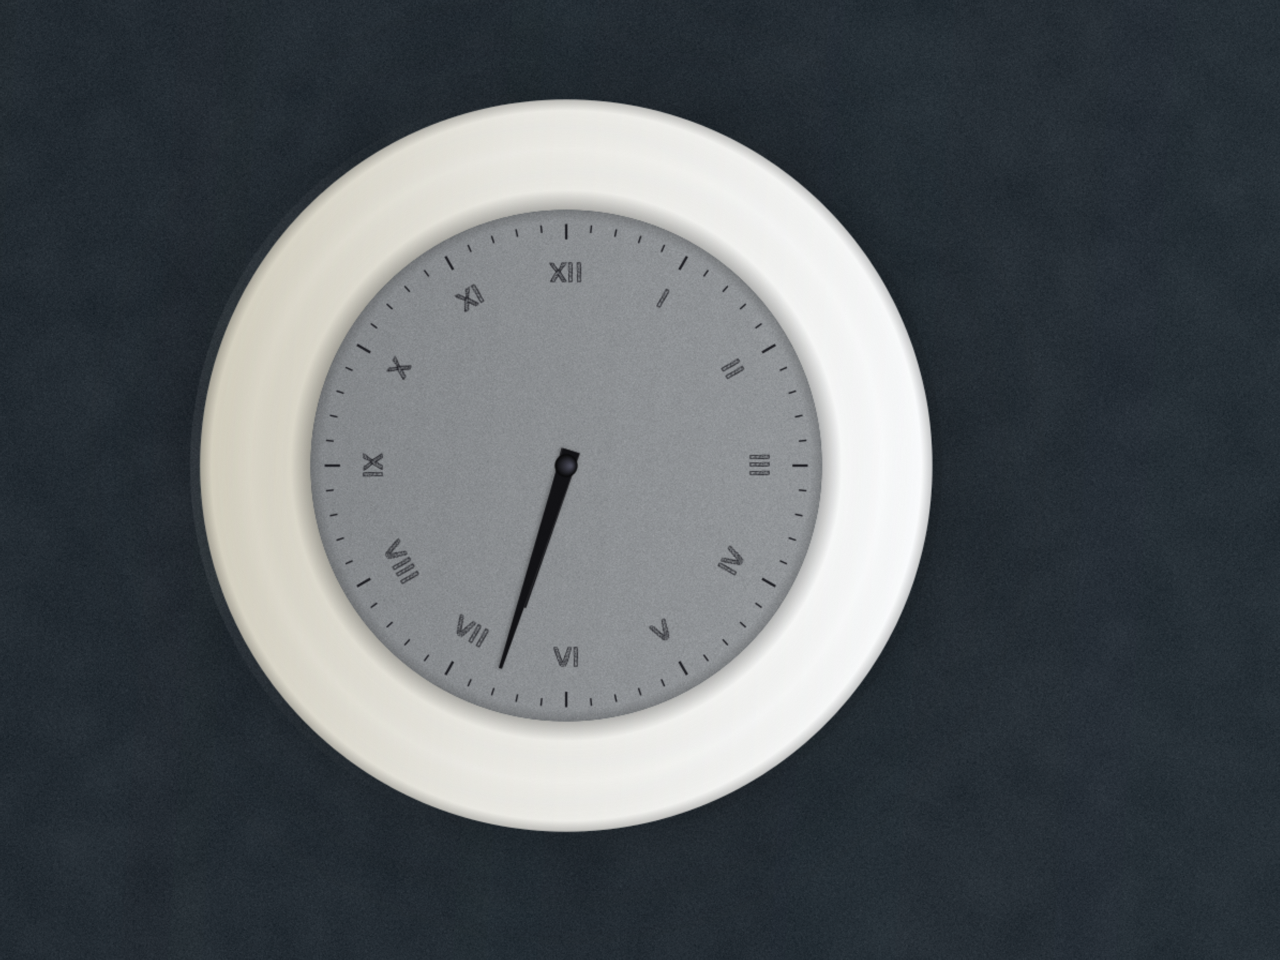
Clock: 6.33
